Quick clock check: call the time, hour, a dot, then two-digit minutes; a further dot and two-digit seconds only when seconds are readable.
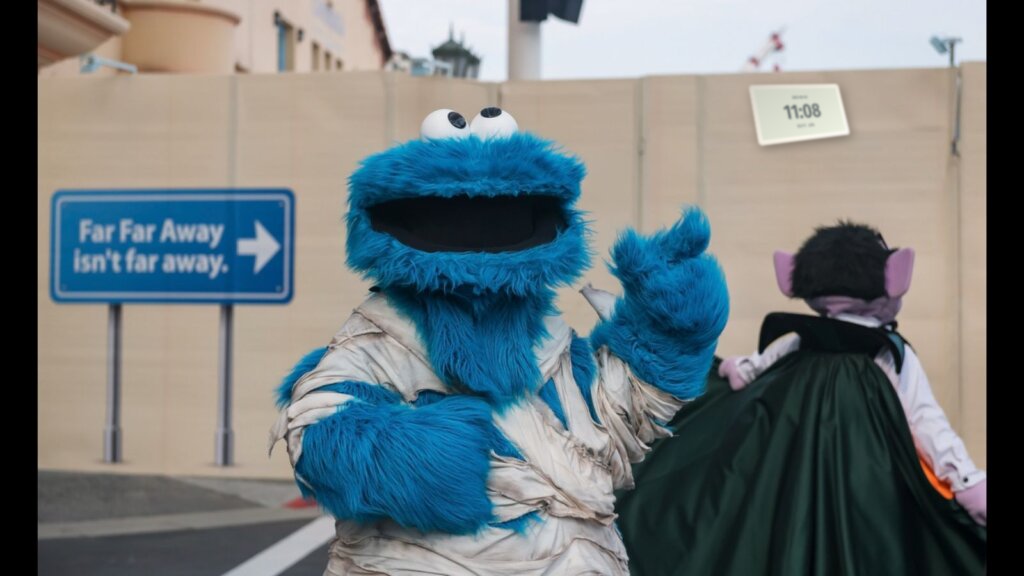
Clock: 11.08
